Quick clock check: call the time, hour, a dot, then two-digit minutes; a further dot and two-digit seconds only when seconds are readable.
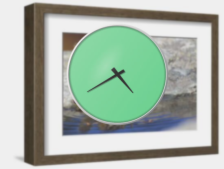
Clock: 4.40
